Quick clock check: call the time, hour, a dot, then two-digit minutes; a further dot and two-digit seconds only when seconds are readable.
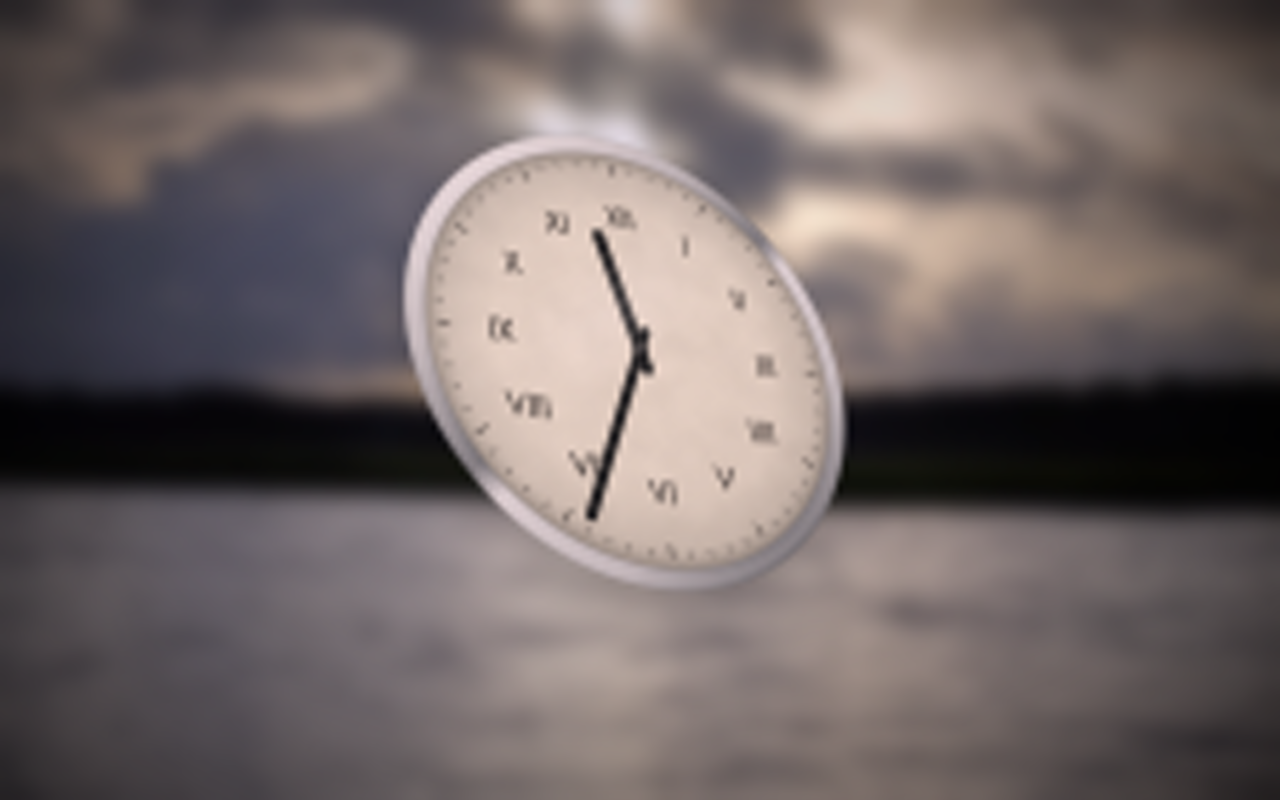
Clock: 11.34
